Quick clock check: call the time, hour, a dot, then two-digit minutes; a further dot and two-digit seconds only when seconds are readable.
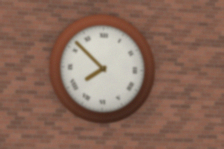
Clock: 7.52
